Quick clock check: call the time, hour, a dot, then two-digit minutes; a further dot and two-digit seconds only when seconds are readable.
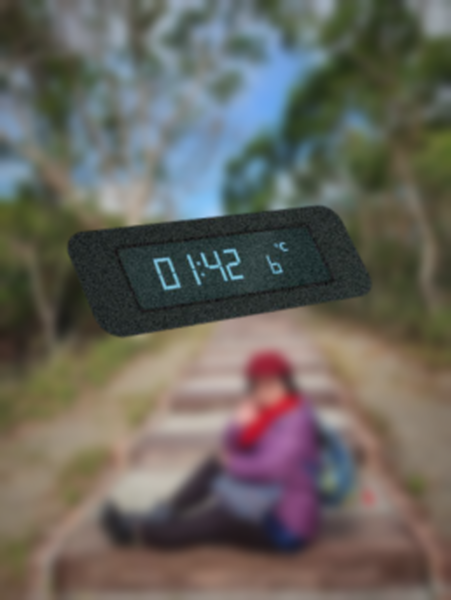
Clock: 1.42
